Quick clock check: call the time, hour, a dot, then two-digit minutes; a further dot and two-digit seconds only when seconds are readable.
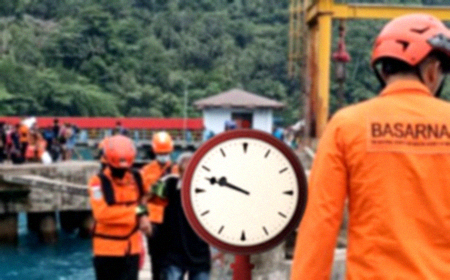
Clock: 9.48
